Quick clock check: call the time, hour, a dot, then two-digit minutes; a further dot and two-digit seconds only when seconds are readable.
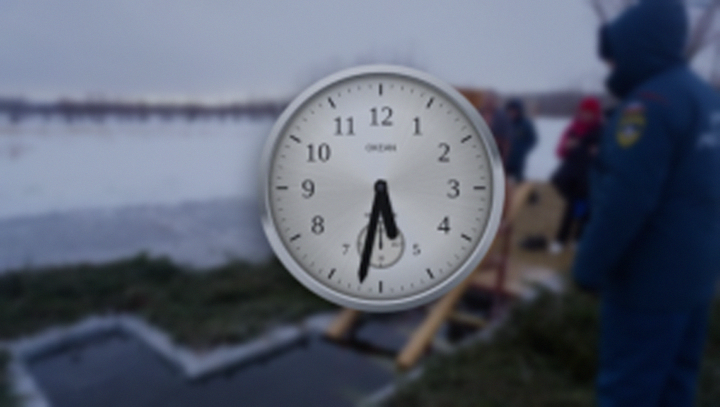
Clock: 5.32
